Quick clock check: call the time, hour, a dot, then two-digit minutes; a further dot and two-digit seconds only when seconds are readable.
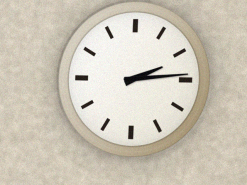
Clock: 2.14
